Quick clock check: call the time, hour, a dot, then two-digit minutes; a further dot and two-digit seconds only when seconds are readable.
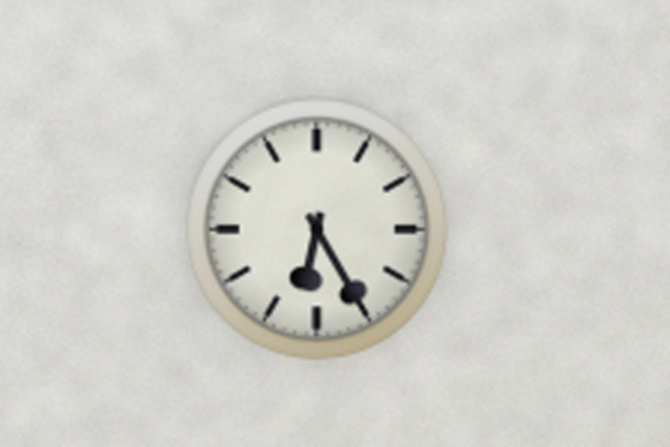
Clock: 6.25
